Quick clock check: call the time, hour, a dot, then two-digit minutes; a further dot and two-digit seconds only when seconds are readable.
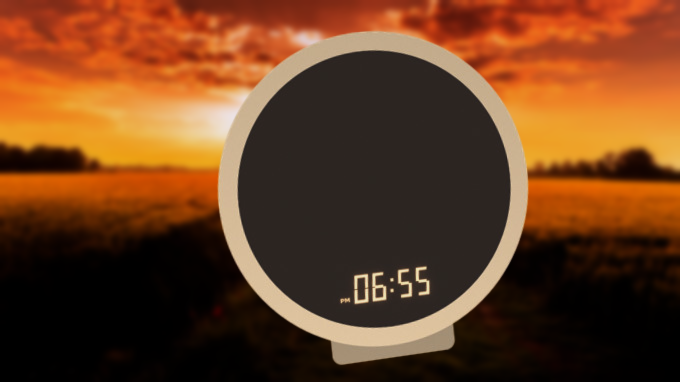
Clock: 6.55
